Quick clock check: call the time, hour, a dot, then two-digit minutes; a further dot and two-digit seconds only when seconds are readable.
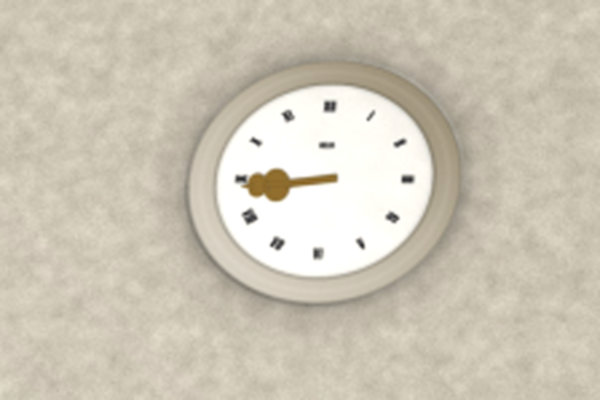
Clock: 8.44
